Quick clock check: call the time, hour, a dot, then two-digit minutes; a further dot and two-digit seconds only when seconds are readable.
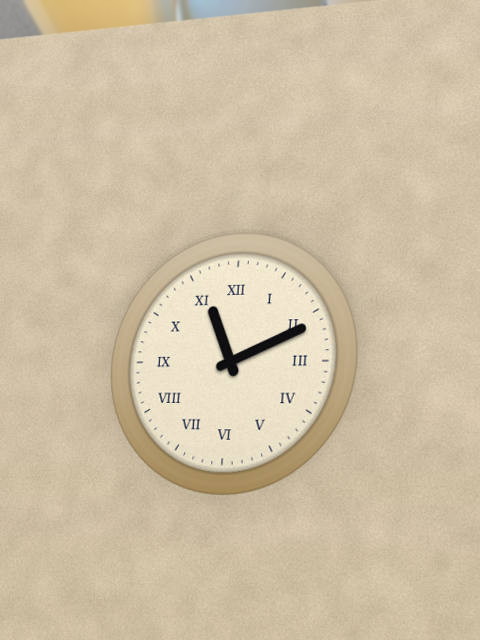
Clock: 11.11
